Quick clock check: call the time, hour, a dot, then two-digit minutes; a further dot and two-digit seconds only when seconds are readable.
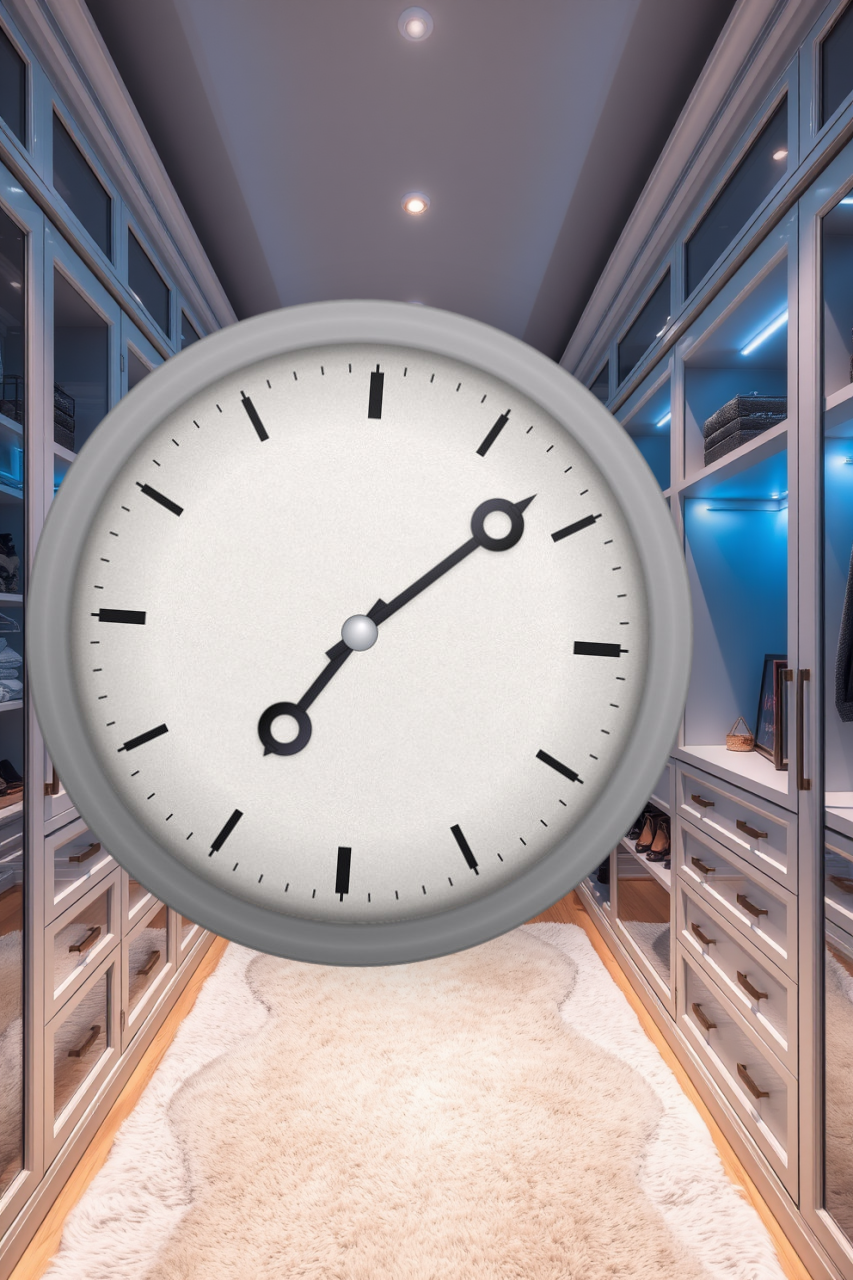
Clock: 7.08
